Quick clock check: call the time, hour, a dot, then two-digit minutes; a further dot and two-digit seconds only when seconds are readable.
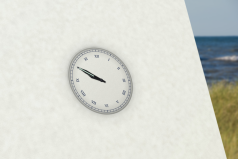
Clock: 9.50
